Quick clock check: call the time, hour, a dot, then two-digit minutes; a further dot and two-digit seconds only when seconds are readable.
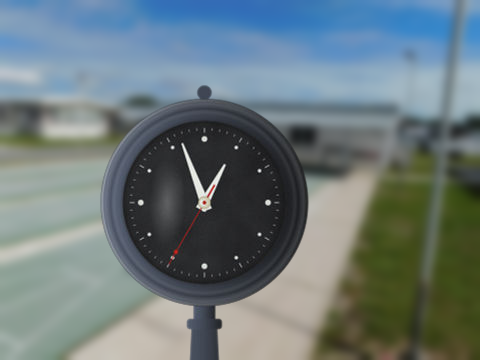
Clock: 12.56.35
